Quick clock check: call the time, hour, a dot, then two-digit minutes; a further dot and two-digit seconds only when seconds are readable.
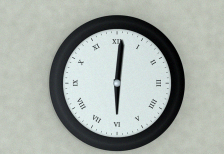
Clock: 6.01
